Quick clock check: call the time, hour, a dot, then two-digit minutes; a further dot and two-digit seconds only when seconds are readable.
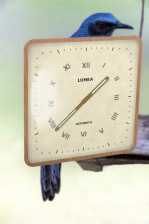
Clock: 1.38
